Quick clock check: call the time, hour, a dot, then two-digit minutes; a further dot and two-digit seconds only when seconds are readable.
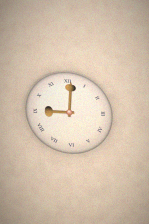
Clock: 9.01
